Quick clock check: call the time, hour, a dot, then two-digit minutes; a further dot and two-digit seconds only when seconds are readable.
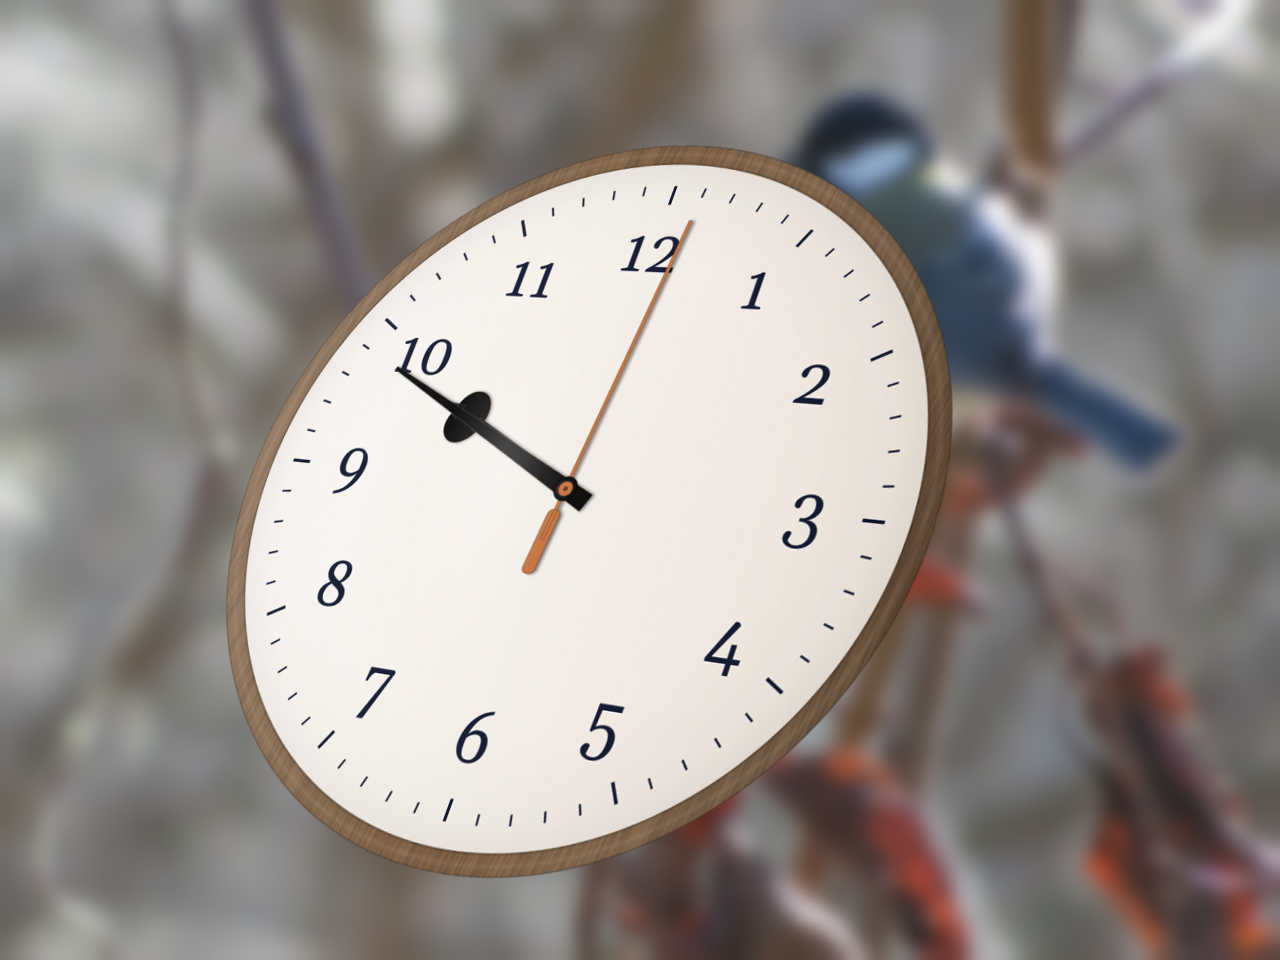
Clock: 9.49.01
